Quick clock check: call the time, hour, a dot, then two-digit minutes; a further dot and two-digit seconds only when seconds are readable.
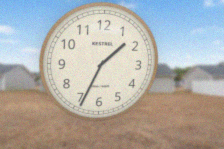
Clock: 1.34
